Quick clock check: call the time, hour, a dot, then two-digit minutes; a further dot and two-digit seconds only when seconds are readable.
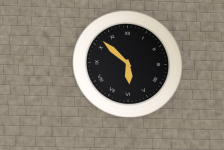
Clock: 5.52
